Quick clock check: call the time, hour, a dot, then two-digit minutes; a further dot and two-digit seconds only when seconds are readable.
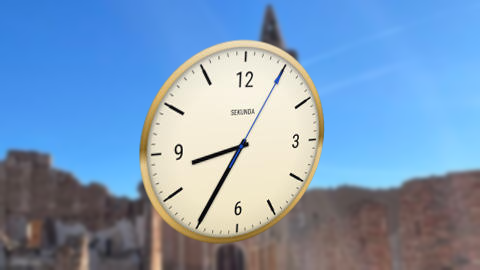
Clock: 8.35.05
